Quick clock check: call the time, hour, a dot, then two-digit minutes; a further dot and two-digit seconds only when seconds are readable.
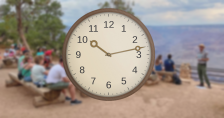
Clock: 10.13
